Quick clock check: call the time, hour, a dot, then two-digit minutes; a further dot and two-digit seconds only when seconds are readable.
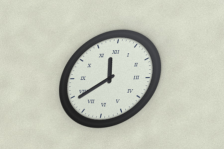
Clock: 11.39
